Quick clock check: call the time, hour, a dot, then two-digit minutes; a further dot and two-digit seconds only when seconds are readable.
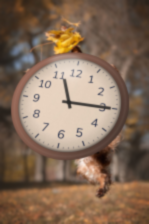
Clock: 11.15
